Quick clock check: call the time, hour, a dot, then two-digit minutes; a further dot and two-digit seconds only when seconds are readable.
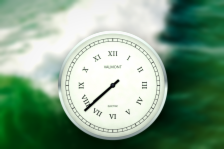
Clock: 7.38
